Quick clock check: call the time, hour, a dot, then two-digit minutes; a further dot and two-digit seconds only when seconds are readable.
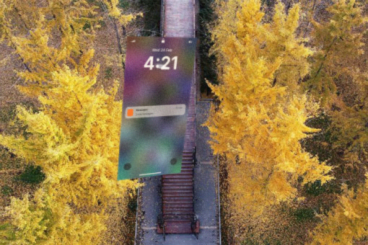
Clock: 4.21
